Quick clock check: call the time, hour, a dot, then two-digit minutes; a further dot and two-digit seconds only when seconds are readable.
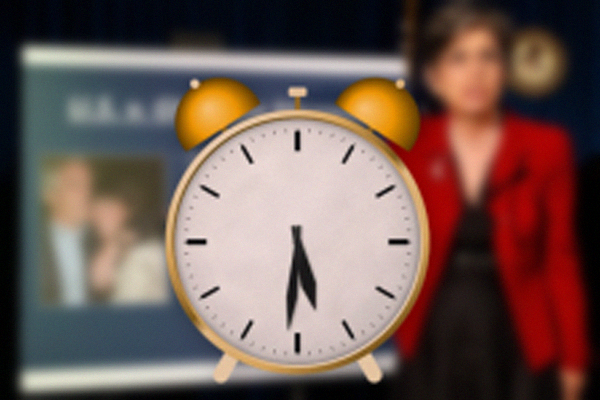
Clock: 5.31
